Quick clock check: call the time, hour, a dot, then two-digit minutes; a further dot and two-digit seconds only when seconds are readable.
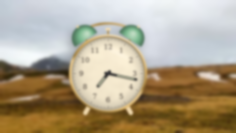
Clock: 7.17
